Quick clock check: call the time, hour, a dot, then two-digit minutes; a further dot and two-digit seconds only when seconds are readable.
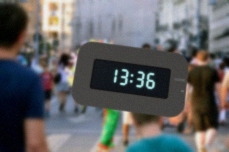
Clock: 13.36
